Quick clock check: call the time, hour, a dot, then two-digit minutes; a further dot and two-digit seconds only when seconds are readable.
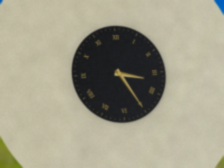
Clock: 3.25
